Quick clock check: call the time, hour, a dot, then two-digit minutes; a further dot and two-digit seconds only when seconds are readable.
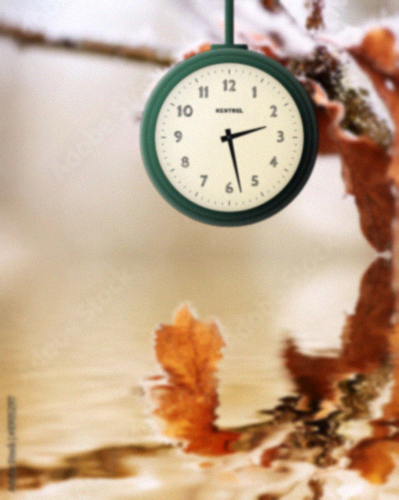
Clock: 2.28
